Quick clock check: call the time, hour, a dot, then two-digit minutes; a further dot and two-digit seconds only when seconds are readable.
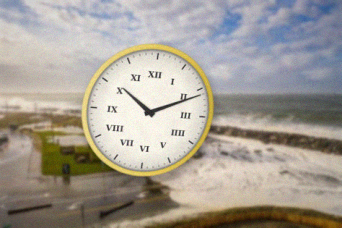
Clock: 10.11
